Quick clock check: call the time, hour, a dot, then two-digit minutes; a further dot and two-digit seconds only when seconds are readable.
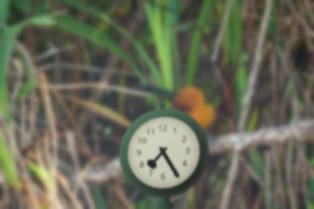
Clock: 7.25
